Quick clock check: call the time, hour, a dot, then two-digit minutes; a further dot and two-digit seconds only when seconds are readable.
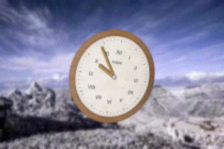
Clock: 9.54
